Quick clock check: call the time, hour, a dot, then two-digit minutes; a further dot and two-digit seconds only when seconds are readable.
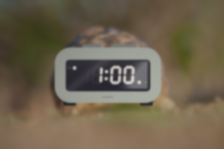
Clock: 1.00
